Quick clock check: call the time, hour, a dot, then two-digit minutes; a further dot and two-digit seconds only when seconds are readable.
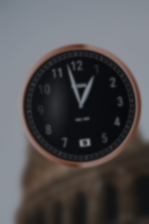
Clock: 12.58
